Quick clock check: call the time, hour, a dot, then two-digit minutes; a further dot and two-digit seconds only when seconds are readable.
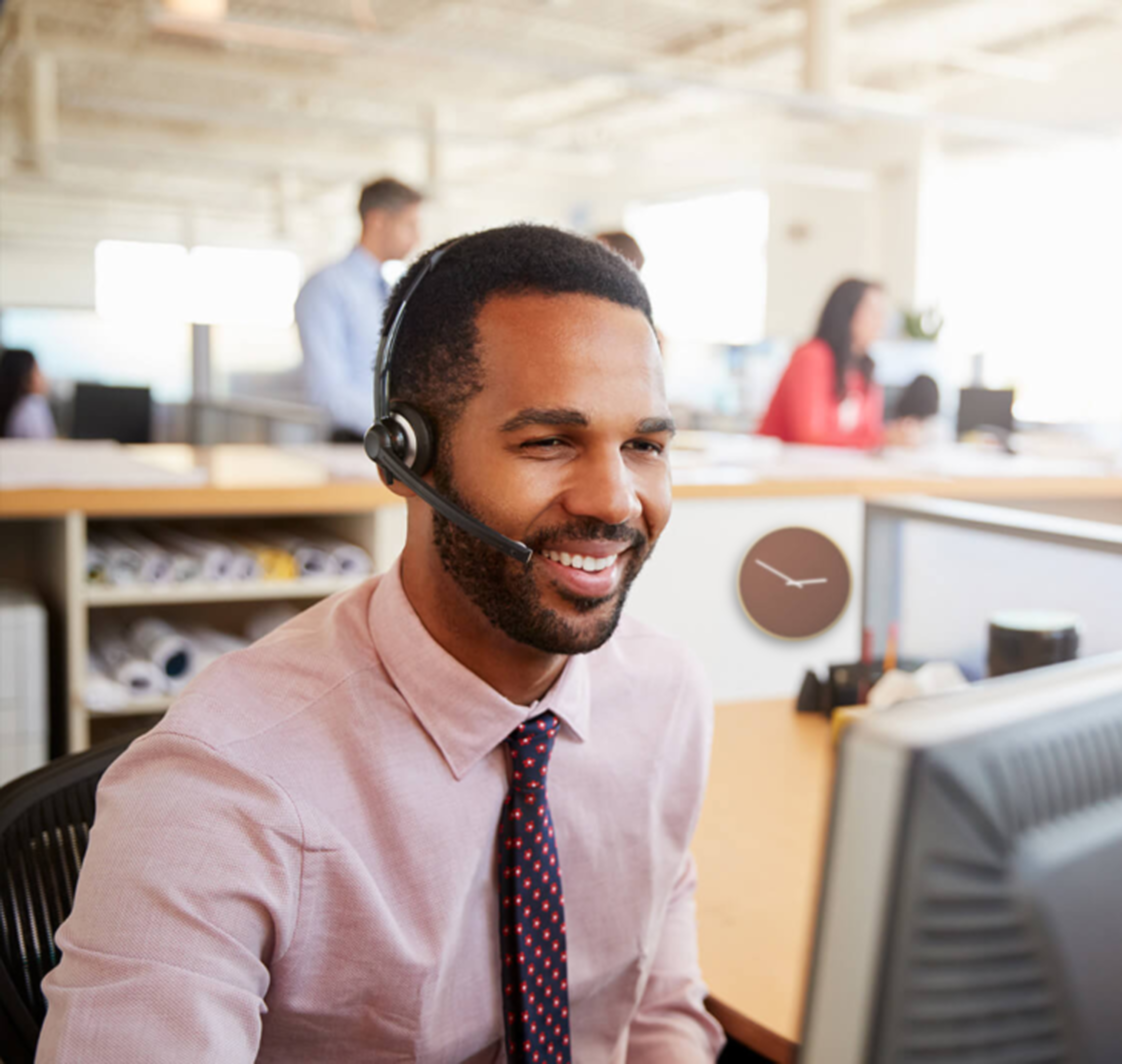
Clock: 2.50
